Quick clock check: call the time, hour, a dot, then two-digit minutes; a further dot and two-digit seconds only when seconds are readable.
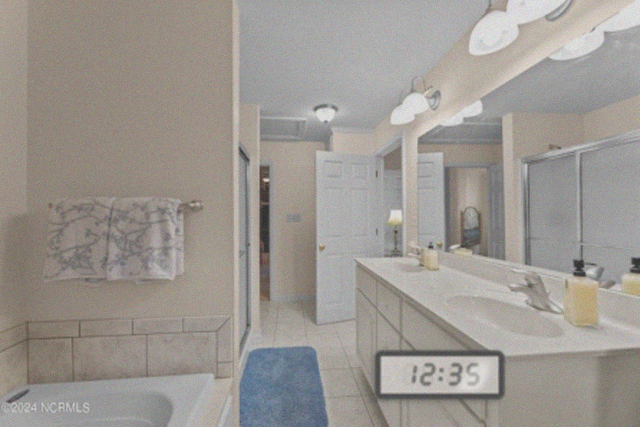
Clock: 12.35
